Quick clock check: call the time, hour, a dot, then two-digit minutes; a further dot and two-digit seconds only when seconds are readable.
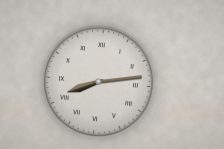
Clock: 8.13
